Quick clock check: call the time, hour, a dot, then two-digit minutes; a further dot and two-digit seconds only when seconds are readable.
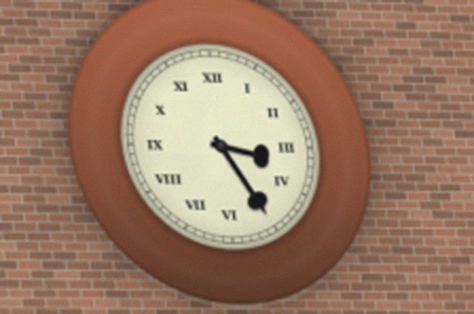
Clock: 3.25
